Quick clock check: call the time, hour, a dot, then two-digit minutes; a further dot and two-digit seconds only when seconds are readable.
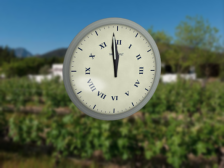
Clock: 11.59
